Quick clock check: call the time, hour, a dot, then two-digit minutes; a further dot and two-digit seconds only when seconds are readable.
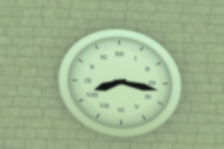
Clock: 8.17
